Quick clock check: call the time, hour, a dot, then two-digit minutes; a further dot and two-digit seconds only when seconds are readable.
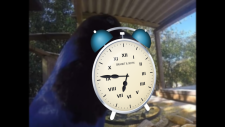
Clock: 6.46
